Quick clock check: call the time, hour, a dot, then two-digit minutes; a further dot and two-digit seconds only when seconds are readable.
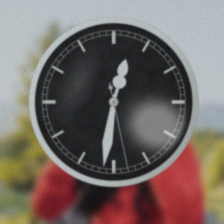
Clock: 12.31.28
